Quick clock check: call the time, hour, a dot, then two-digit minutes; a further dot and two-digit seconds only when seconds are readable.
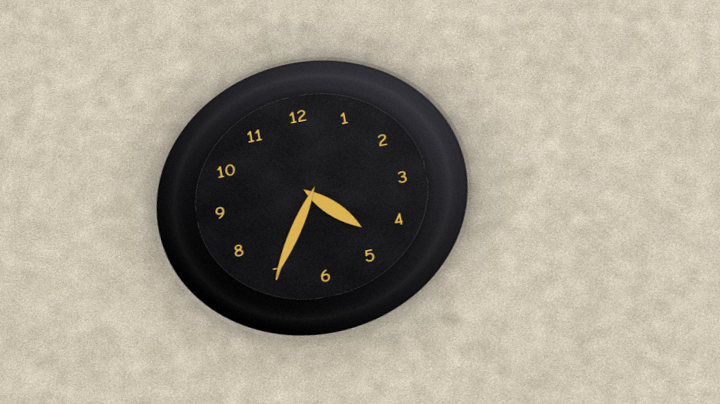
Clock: 4.35
